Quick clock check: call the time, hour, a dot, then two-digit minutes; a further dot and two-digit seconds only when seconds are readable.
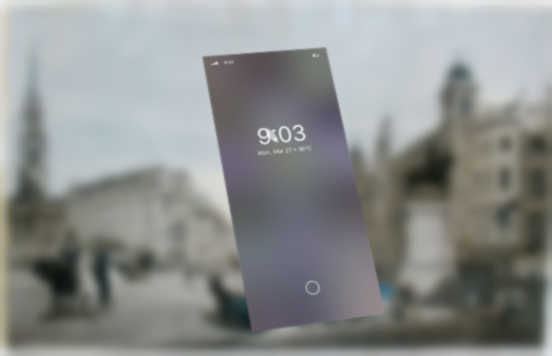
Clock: 9.03
